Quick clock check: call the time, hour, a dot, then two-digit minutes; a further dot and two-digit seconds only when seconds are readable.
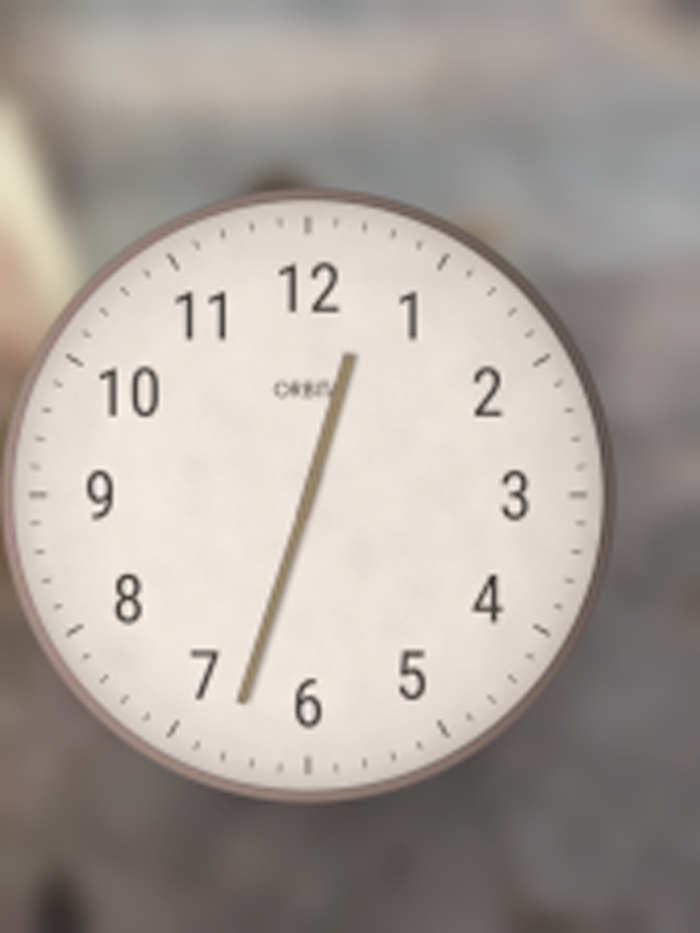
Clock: 12.33
